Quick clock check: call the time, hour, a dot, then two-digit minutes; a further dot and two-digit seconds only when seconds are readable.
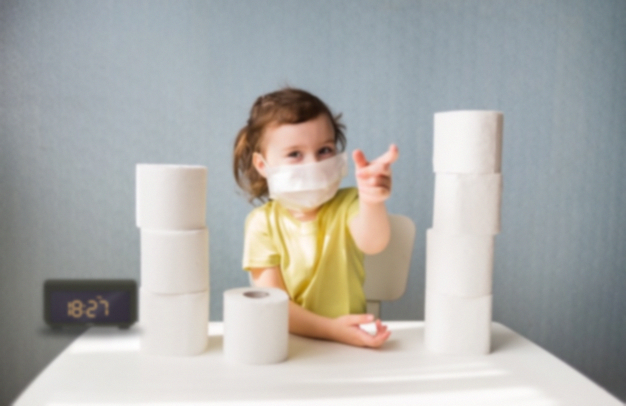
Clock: 18.27
